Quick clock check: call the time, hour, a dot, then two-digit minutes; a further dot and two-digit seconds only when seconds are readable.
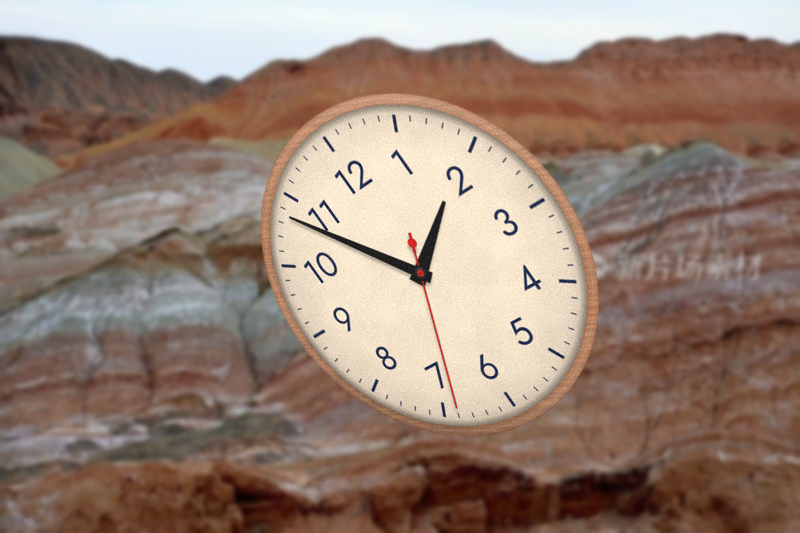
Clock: 1.53.34
